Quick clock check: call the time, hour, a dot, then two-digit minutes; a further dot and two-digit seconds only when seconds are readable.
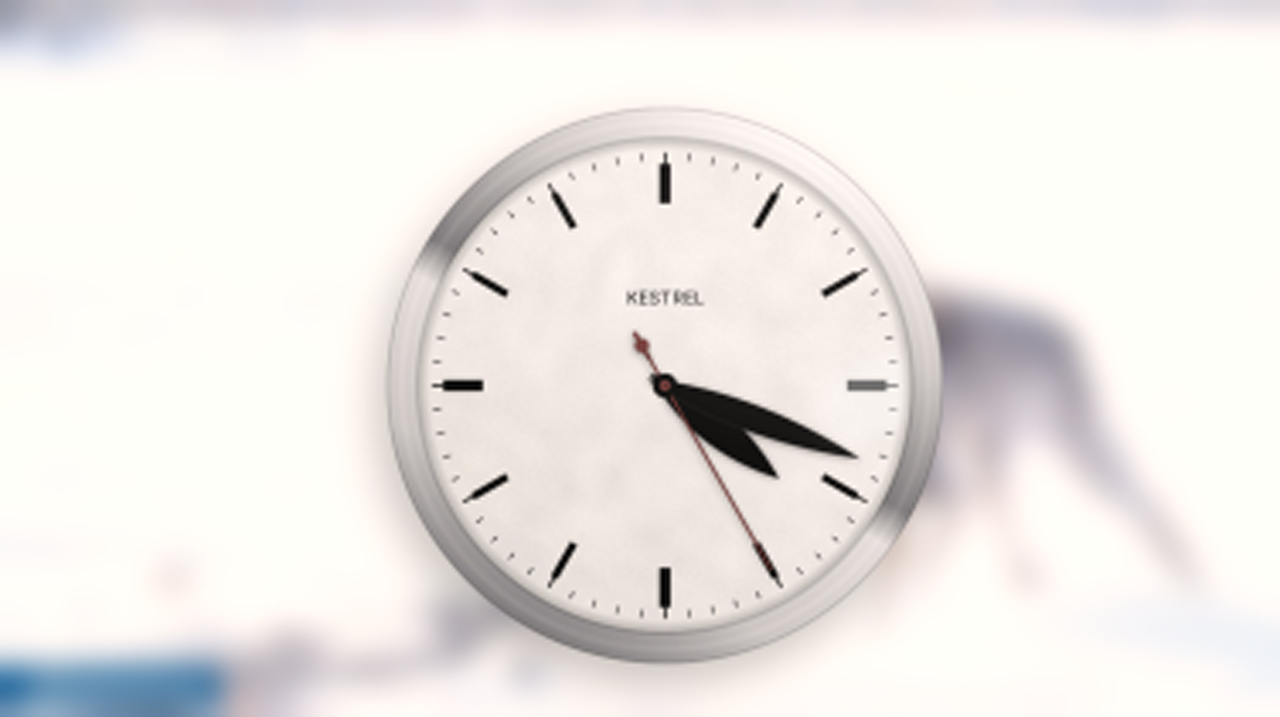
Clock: 4.18.25
